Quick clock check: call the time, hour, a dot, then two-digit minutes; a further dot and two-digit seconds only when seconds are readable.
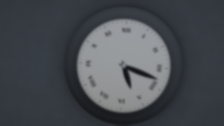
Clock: 5.18
